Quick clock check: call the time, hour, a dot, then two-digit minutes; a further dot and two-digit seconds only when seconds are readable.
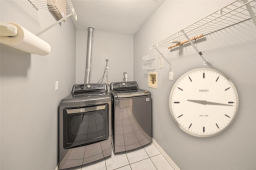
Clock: 9.16
